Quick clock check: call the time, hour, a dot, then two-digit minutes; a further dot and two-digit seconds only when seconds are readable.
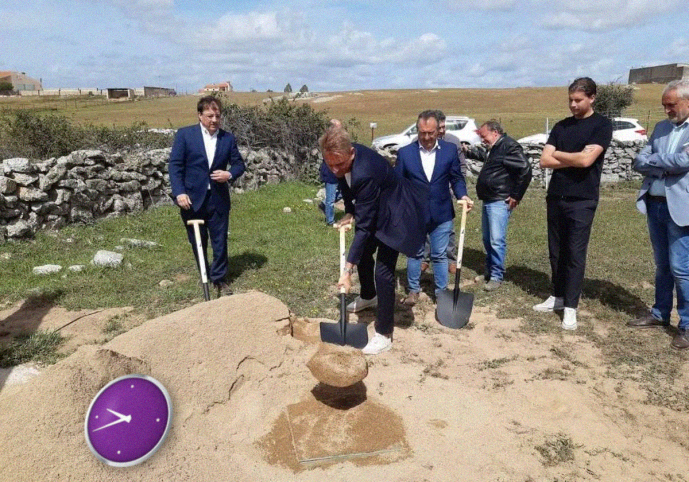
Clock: 9.41
